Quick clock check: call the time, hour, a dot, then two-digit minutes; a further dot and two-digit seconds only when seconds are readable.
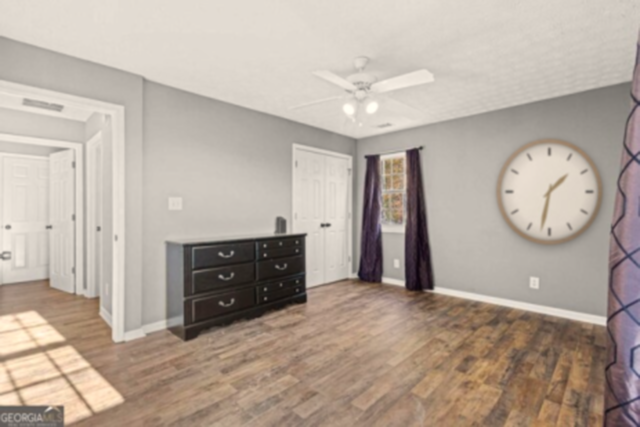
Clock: 1.32
